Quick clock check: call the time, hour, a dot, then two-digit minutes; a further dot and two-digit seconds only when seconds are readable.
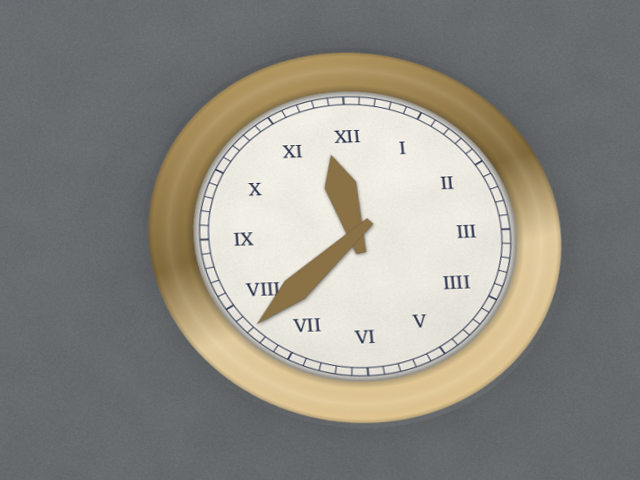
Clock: 11.38
